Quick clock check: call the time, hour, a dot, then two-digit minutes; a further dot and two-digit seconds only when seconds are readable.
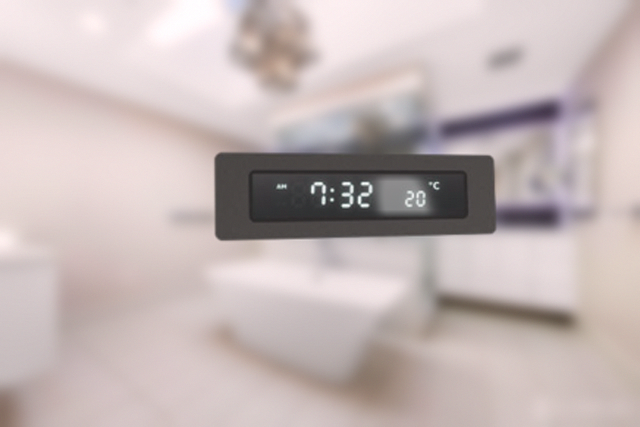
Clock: 7.32
